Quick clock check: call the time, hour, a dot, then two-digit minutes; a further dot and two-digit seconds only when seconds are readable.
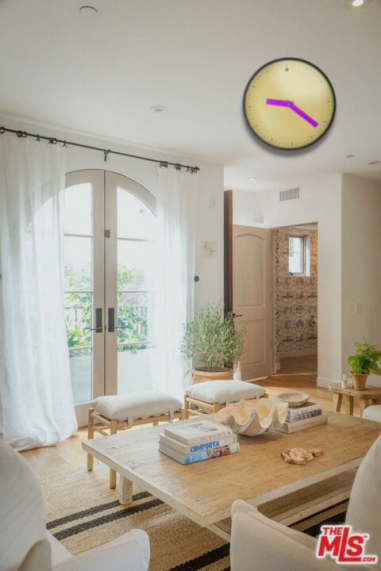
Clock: 9.22
